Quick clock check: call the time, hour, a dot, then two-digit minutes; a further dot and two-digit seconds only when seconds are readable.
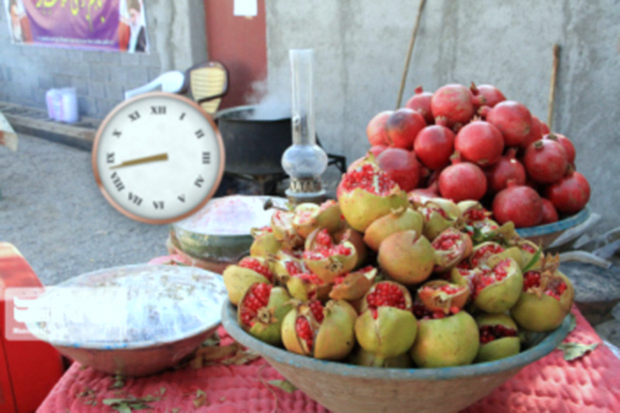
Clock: 8.43
